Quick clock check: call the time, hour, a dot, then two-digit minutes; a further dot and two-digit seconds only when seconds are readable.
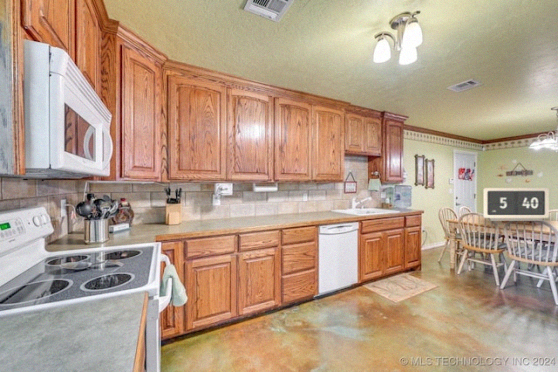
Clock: 5.40
